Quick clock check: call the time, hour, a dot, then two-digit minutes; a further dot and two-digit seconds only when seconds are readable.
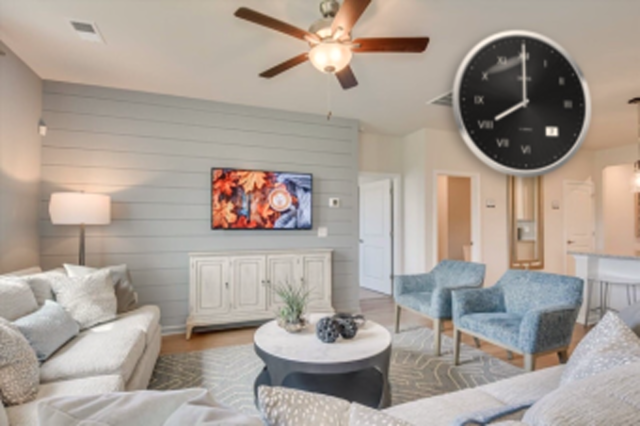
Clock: 8.00
